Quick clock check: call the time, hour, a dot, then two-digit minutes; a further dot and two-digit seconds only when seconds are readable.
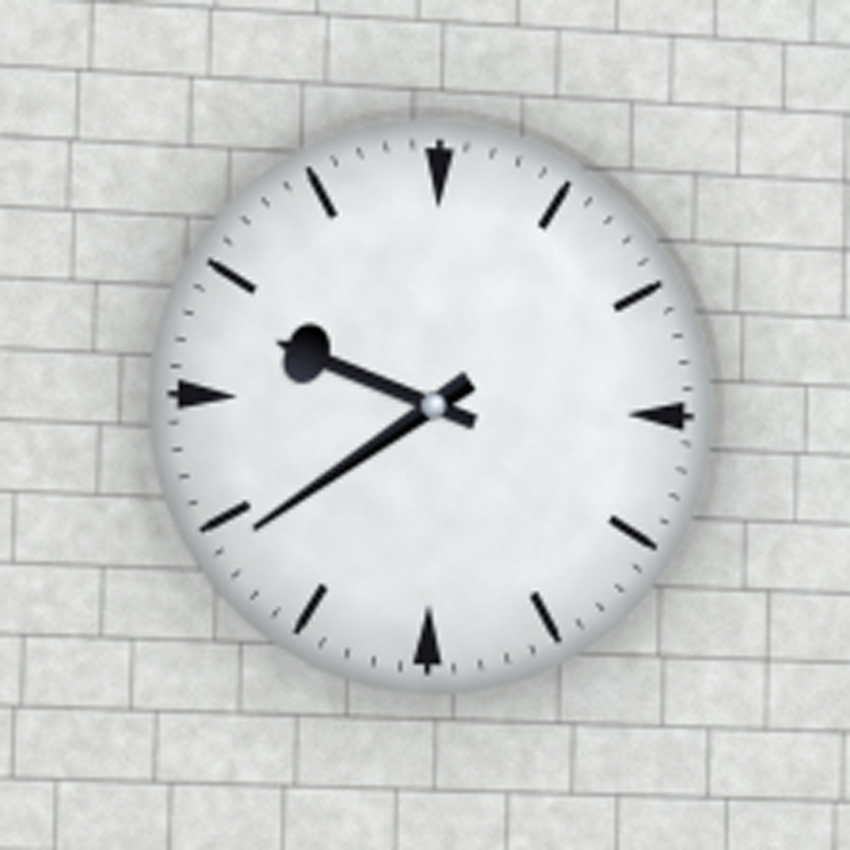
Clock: 9.39
